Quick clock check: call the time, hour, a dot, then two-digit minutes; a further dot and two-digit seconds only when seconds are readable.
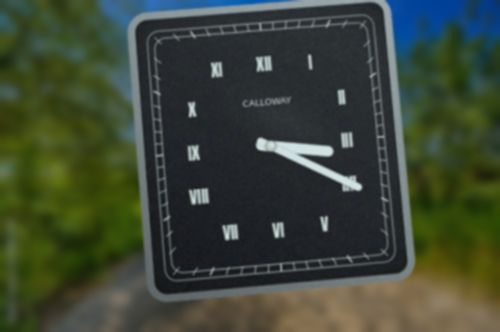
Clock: 3.20
